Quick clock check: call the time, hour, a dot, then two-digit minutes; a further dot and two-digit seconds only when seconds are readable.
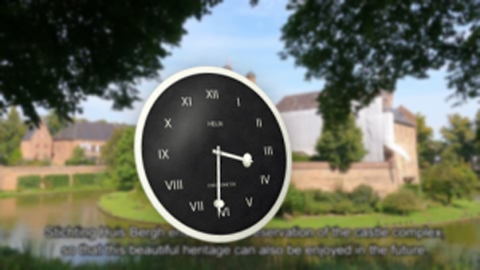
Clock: 3.31
